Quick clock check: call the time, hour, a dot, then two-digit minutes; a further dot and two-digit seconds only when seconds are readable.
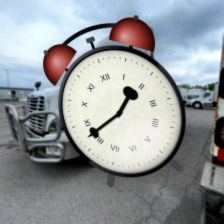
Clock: 1.42
